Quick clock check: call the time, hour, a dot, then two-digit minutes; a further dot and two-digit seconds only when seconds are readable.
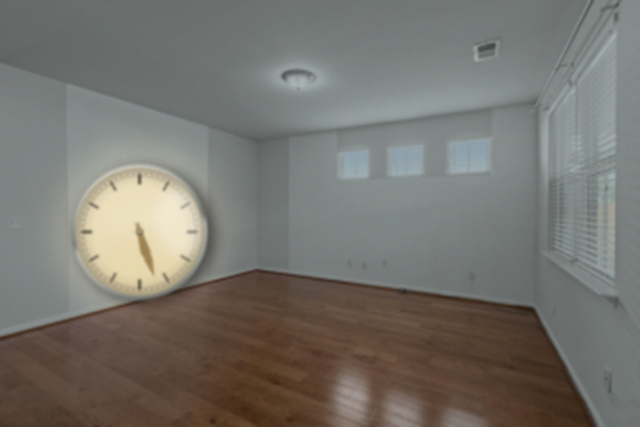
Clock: 5.27
